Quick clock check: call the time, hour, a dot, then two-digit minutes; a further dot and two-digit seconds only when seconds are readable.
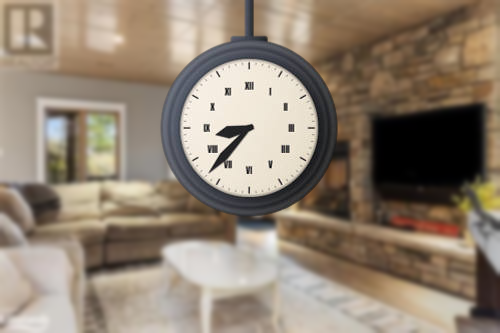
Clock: 8.37
